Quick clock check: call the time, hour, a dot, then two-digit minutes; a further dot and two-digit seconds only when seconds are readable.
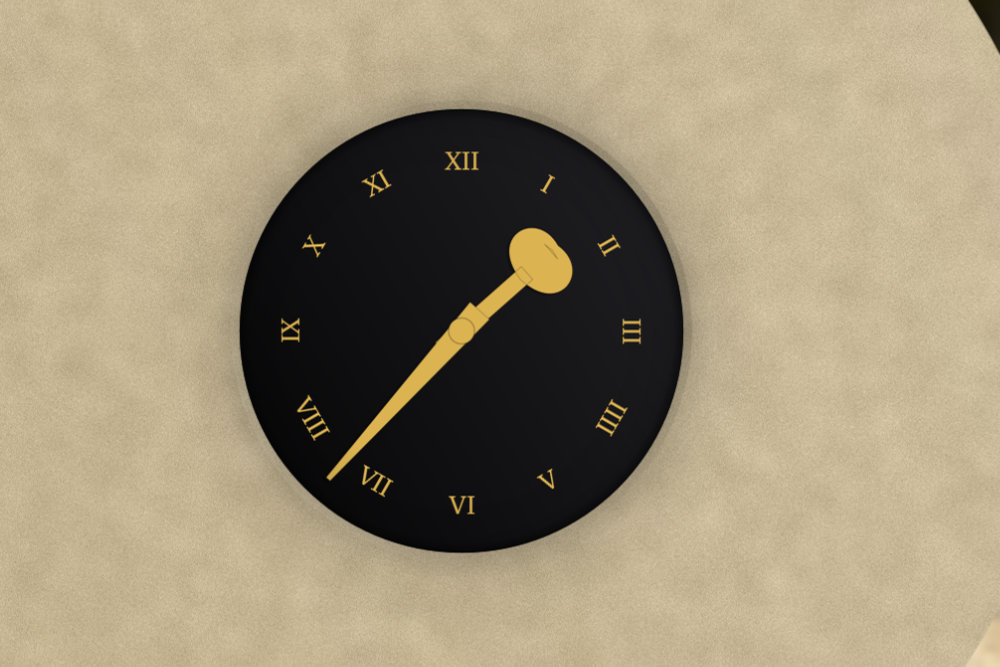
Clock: 1.37
